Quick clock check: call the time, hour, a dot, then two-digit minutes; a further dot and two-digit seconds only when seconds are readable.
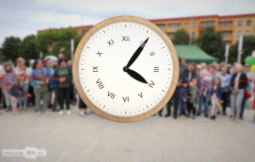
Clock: 4.06
